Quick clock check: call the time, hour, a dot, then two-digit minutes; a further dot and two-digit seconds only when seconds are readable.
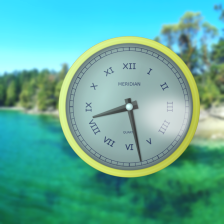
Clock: 8.28
